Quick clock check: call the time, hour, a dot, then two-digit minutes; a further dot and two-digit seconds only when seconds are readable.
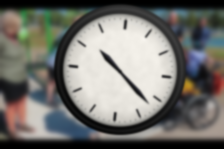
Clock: 10.22
